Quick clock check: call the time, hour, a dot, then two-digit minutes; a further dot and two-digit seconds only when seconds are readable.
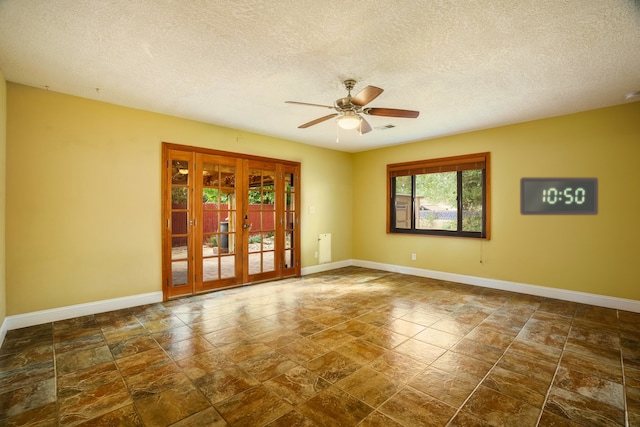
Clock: 10.50
